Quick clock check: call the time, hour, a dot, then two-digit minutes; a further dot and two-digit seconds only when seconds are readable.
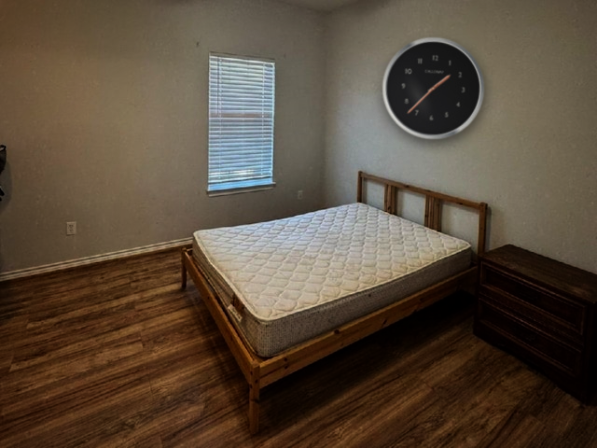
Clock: 1.37
